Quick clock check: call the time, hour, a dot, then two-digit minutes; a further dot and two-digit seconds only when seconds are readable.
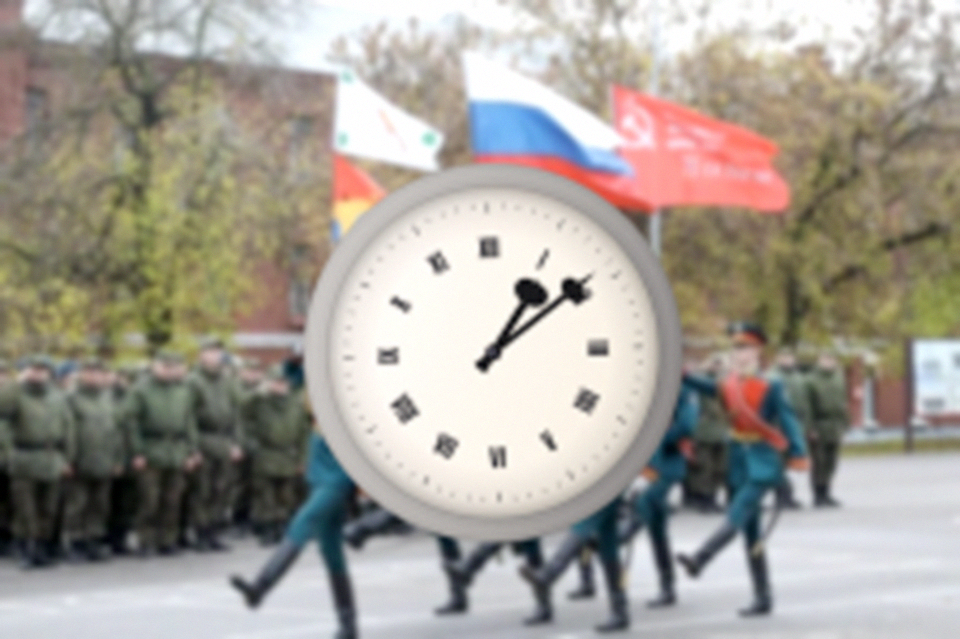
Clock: 1.09
